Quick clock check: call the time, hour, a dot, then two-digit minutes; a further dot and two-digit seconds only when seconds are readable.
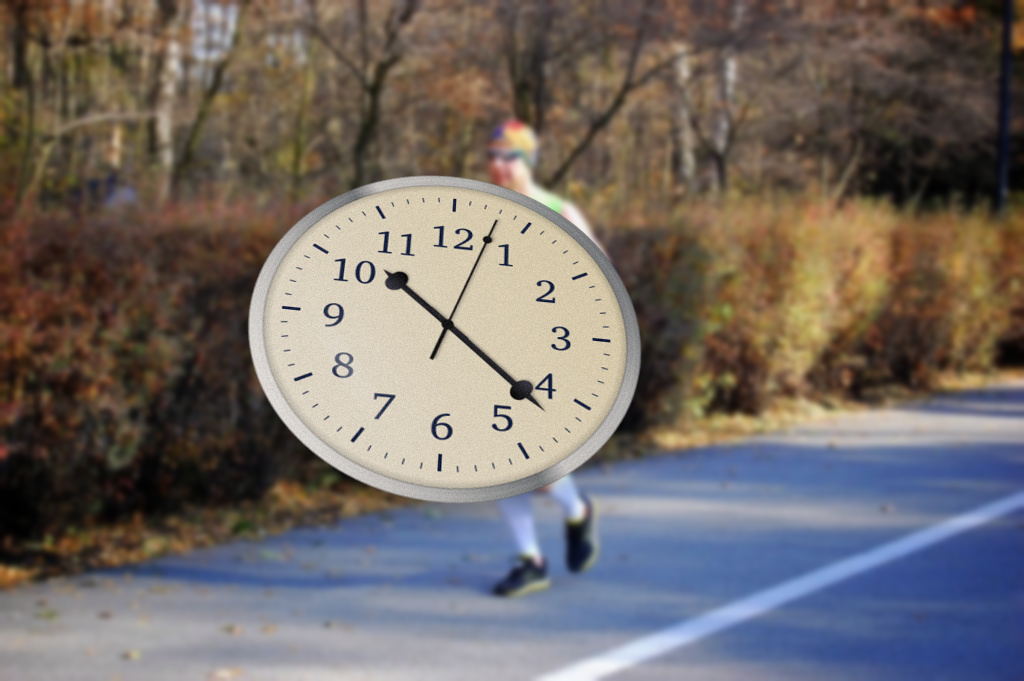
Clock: 10.22.03
